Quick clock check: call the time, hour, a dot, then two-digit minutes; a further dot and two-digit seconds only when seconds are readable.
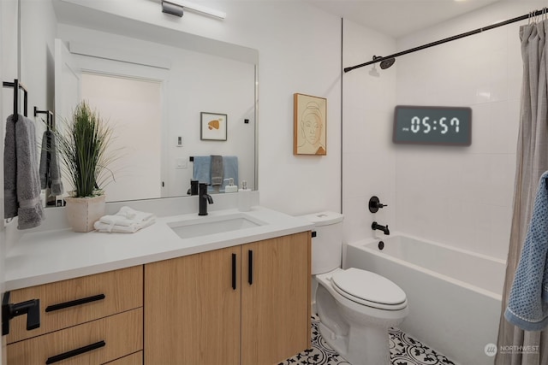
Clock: 5.57
